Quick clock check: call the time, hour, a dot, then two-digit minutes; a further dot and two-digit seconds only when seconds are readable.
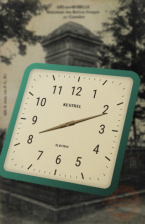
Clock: 8.11
